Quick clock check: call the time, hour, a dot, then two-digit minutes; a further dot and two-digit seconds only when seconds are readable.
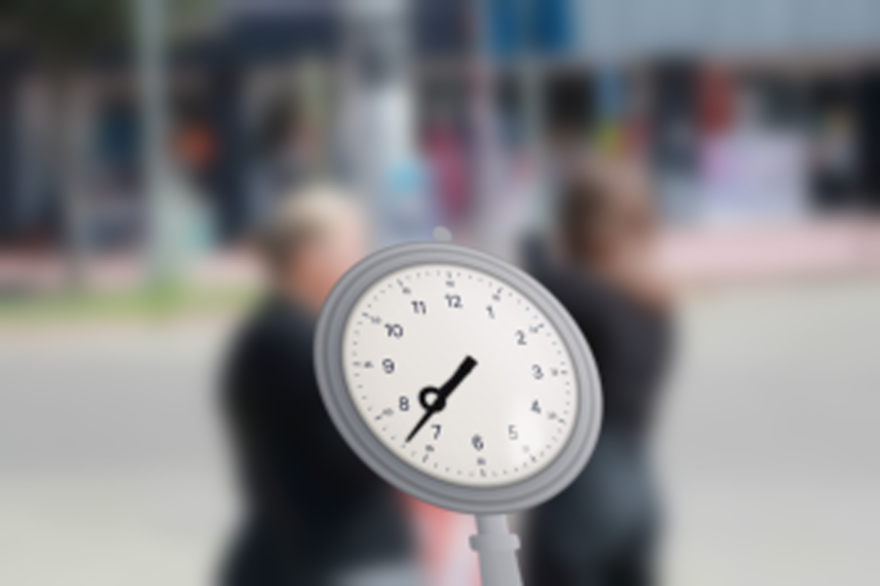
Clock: 7.37
